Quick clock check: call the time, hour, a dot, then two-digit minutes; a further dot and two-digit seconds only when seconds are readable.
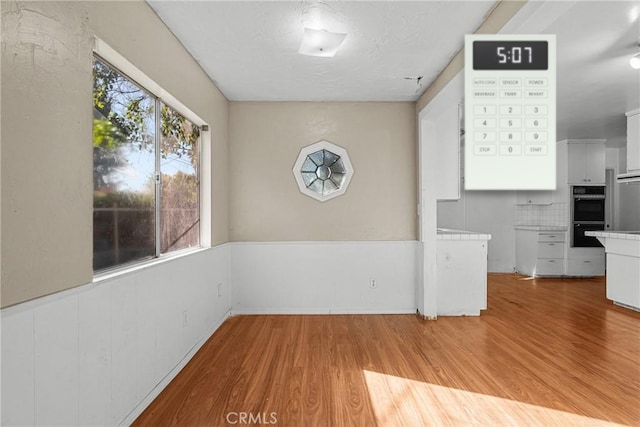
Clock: 5.07
